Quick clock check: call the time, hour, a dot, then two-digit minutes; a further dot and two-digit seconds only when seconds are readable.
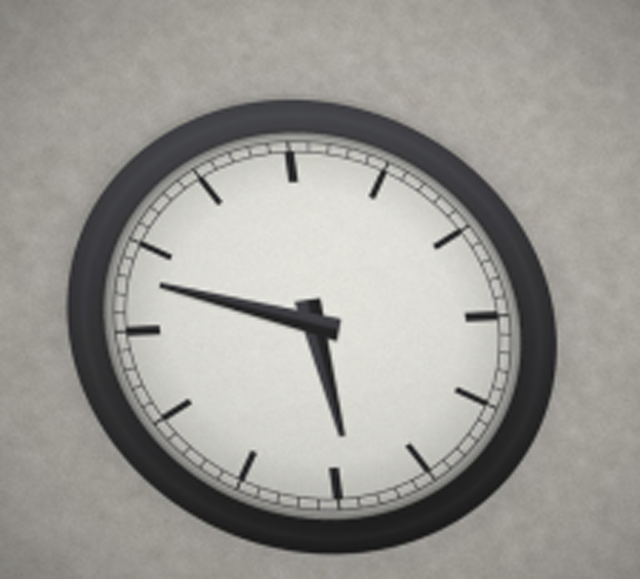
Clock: 5.48
